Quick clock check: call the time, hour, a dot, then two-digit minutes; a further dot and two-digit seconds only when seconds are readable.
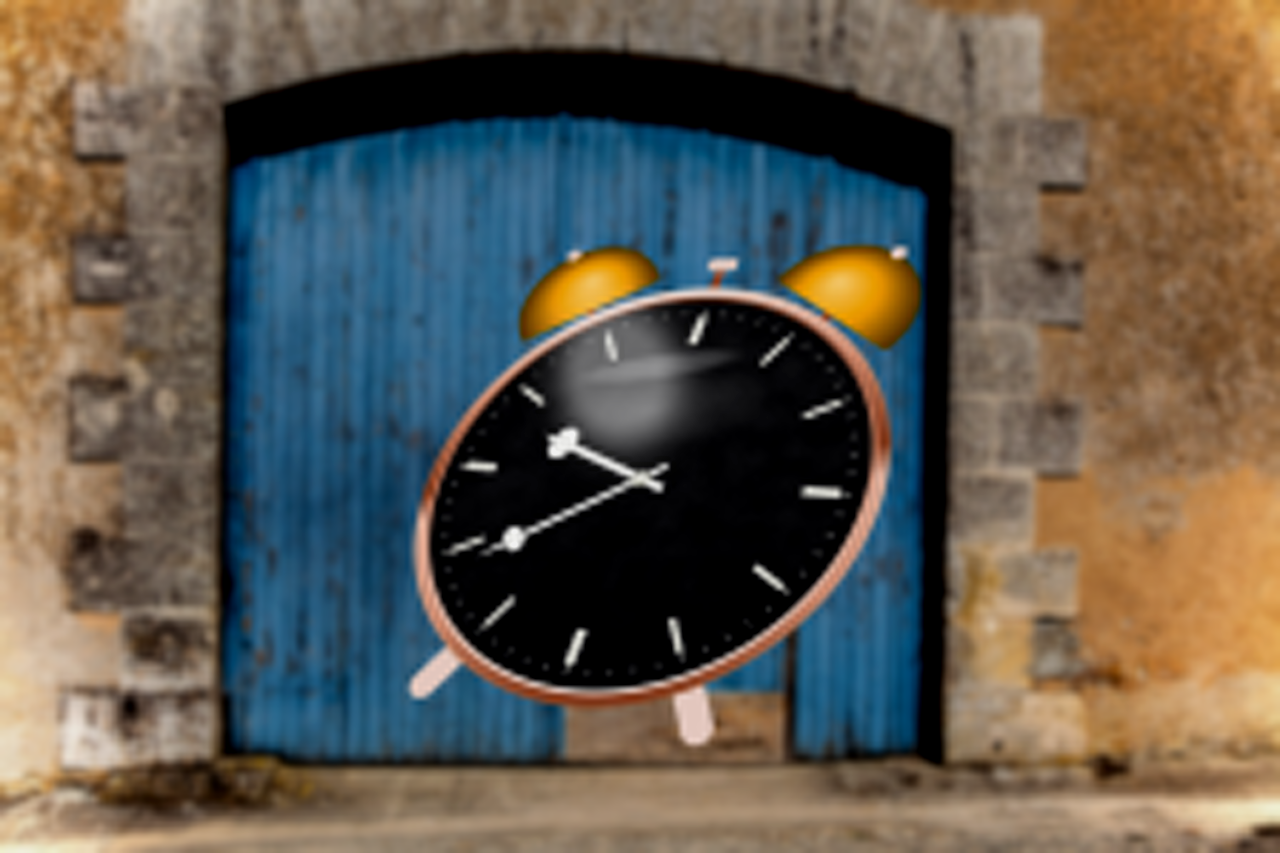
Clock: 9.39
